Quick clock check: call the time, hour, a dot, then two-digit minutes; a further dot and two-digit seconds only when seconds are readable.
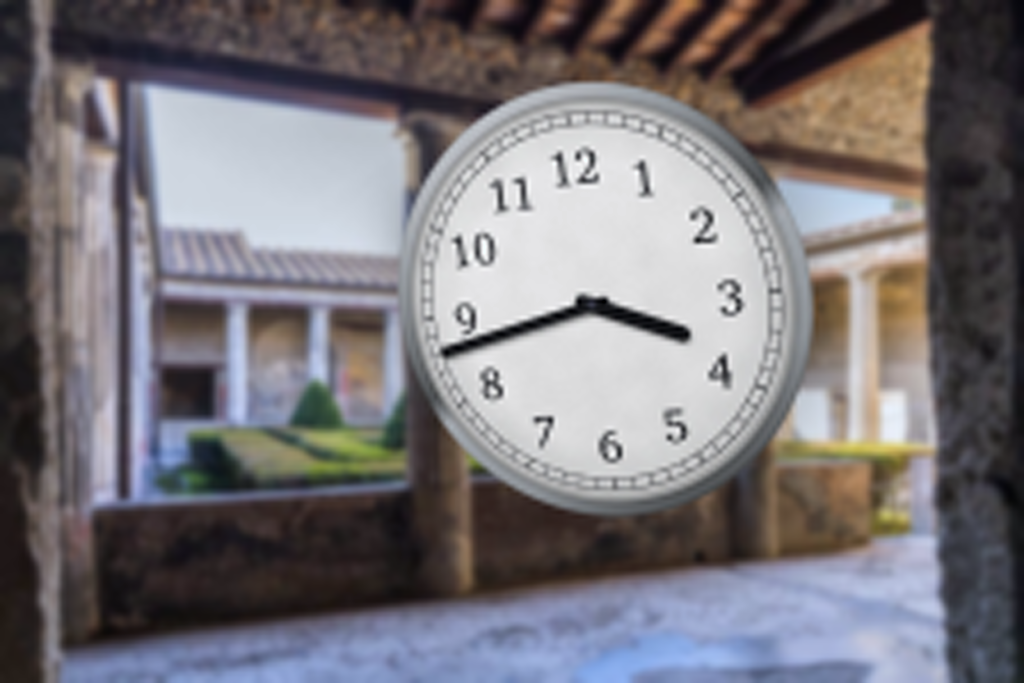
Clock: 3.43
